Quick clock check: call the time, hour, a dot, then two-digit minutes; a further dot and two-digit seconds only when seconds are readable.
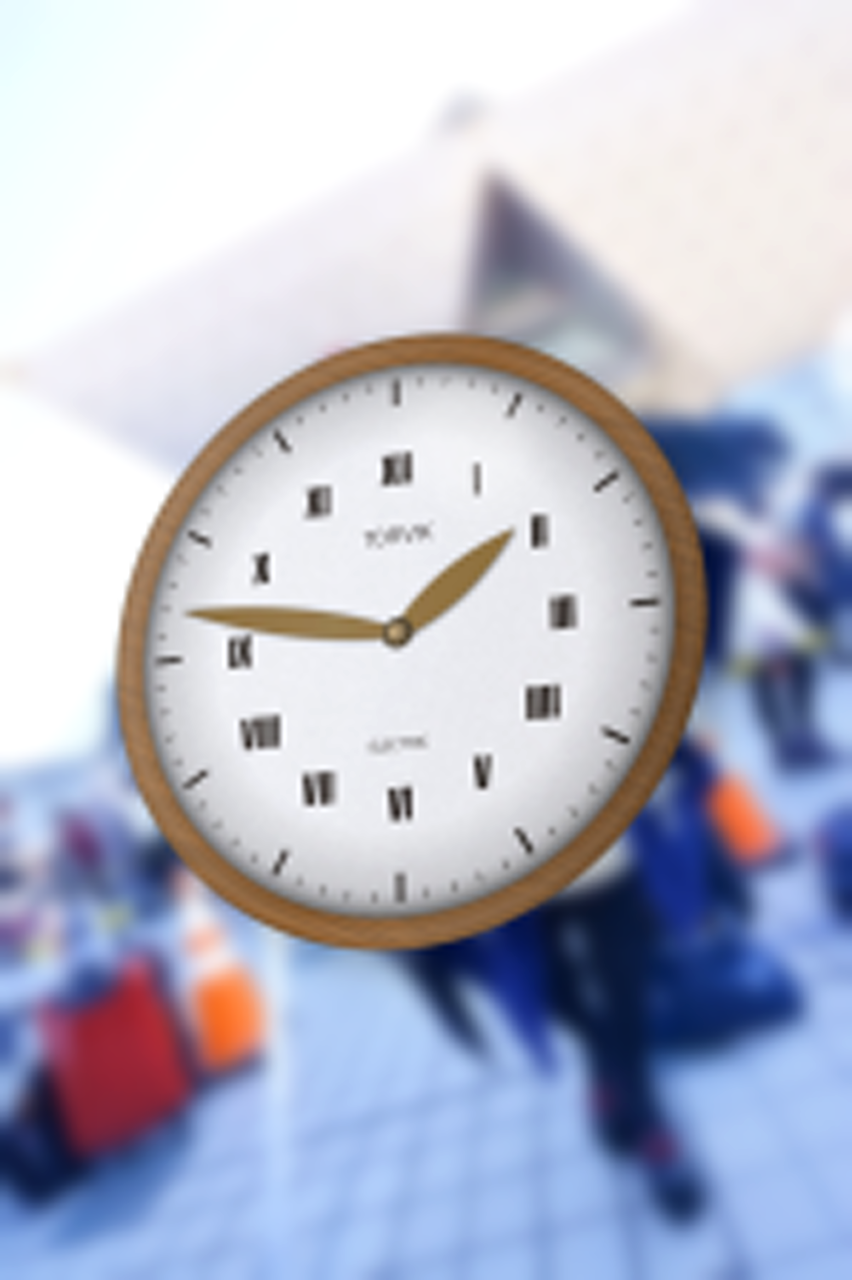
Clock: 1.47
